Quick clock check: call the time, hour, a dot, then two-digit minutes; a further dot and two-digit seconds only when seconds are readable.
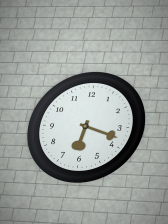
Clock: 6.18
